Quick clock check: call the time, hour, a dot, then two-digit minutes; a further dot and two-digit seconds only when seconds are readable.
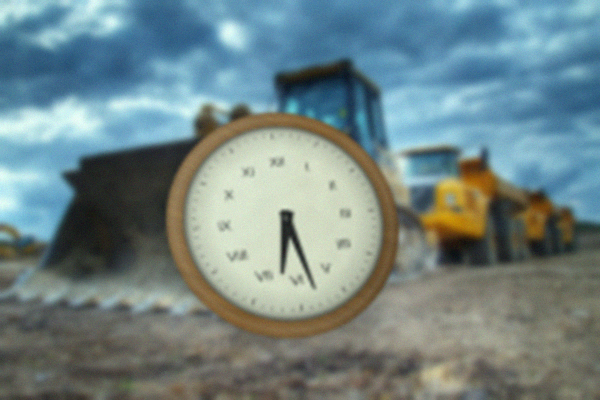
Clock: 6.28
